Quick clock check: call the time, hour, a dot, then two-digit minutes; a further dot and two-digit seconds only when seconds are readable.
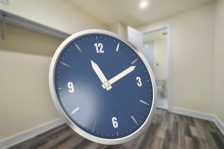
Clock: 11.11
